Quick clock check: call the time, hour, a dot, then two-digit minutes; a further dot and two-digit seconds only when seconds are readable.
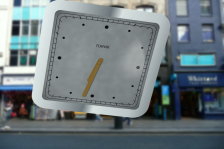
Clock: 6.32
